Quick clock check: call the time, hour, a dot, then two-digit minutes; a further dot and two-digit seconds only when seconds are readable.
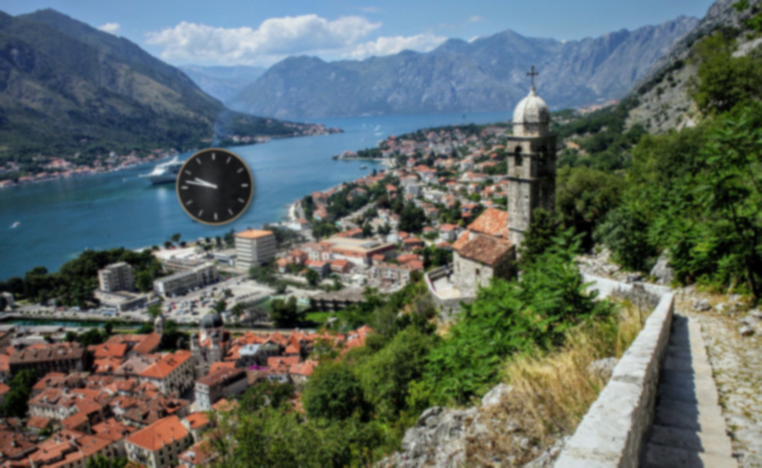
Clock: 9.47
